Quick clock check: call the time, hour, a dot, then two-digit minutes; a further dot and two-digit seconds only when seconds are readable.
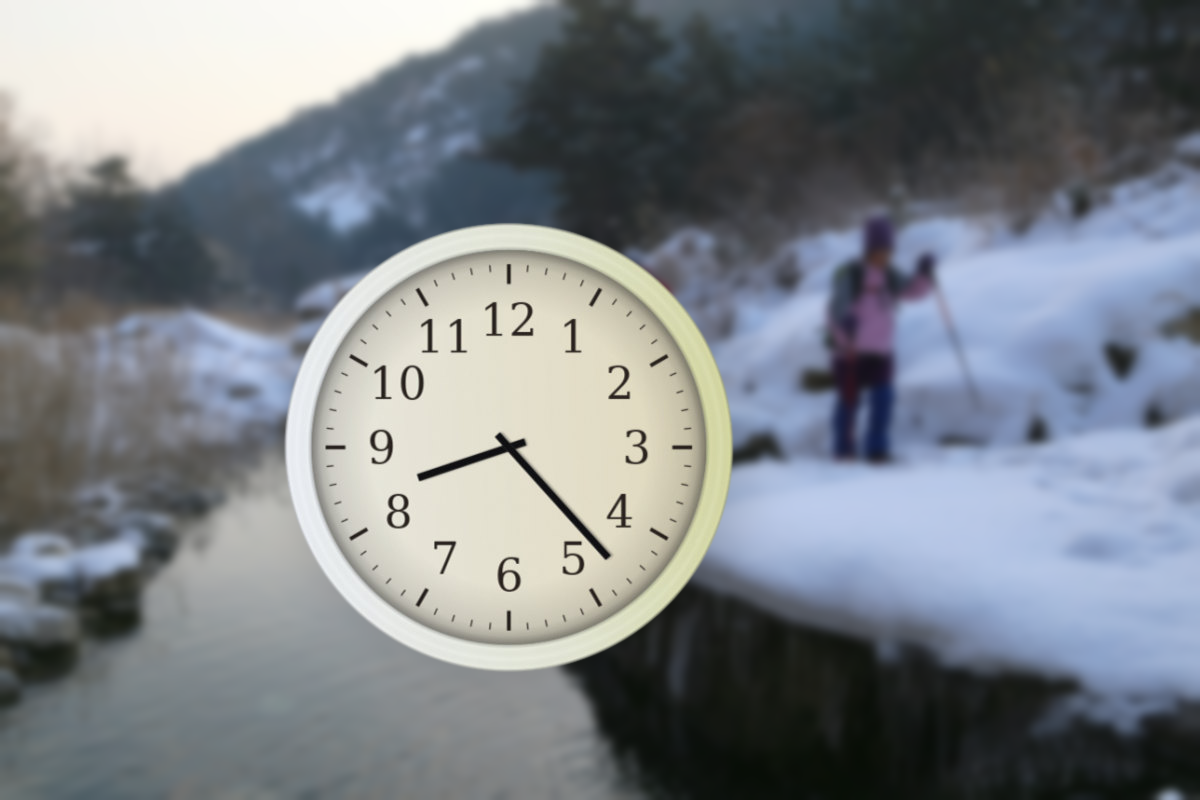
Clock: 8.23
